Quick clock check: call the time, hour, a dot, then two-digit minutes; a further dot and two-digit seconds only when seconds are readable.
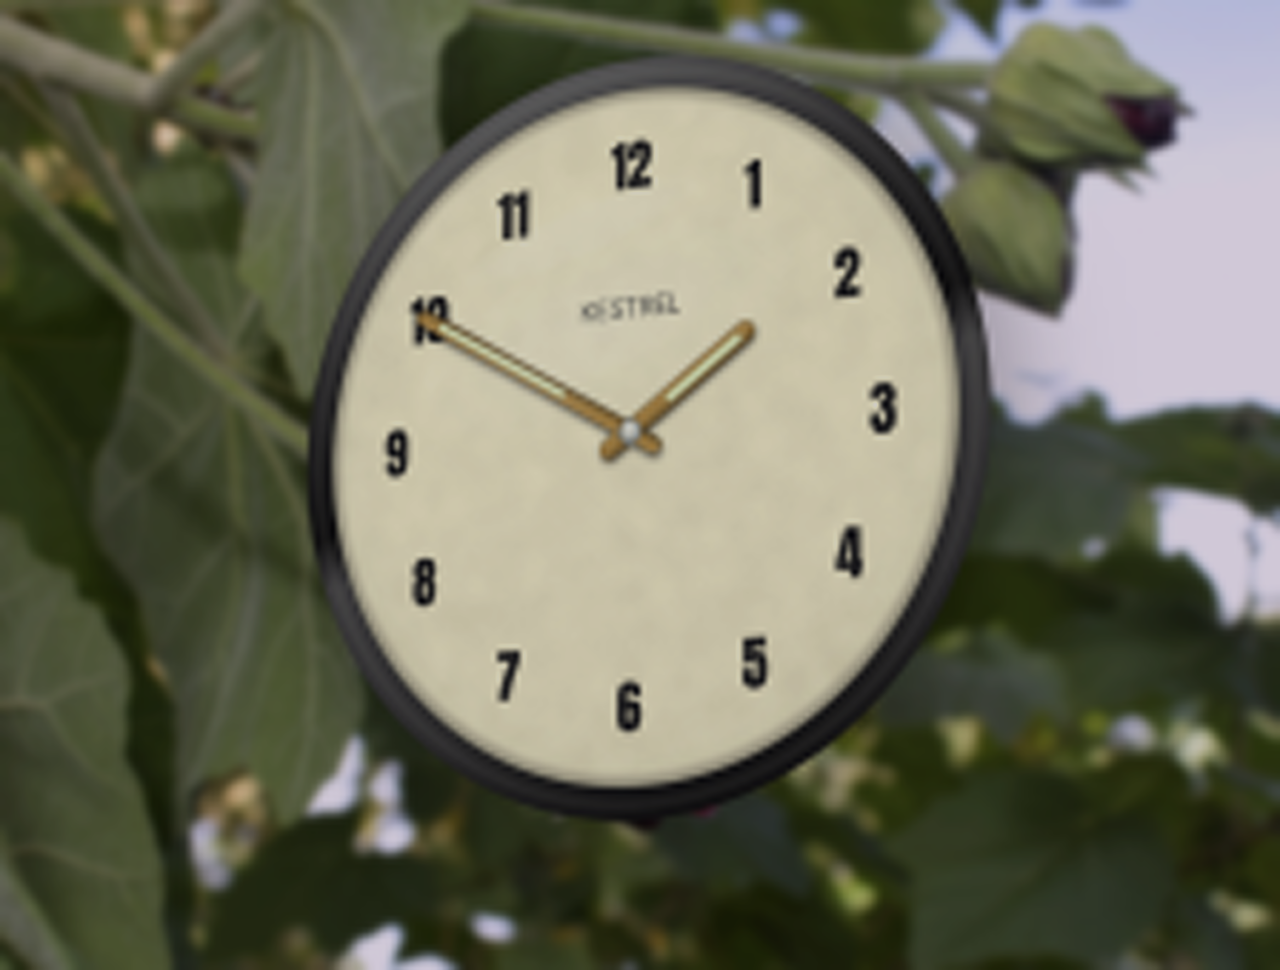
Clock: 1.50
